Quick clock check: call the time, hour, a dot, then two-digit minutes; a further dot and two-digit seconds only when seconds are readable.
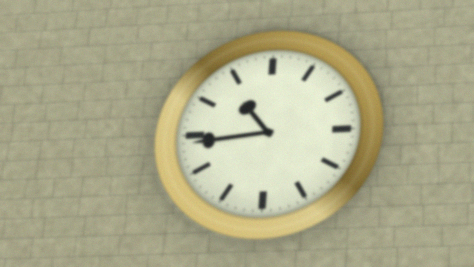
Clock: 10.44
